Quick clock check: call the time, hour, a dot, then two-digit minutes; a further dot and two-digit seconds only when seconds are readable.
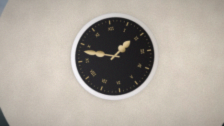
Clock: 1.48
